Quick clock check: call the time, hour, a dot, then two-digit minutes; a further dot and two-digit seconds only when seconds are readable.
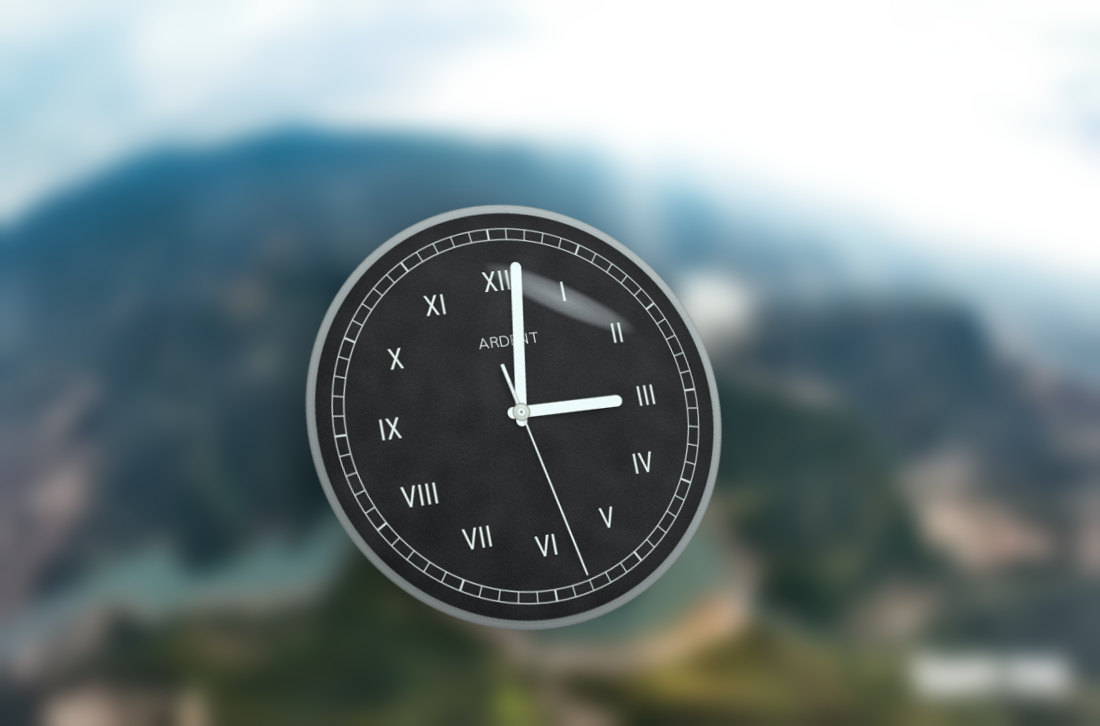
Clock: 3.01.28
